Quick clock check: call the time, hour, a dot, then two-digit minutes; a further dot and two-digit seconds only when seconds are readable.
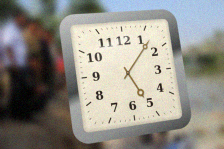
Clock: 5.07
